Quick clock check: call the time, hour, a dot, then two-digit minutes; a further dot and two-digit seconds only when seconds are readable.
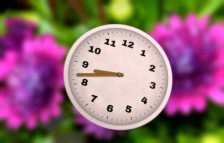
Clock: 8.42
